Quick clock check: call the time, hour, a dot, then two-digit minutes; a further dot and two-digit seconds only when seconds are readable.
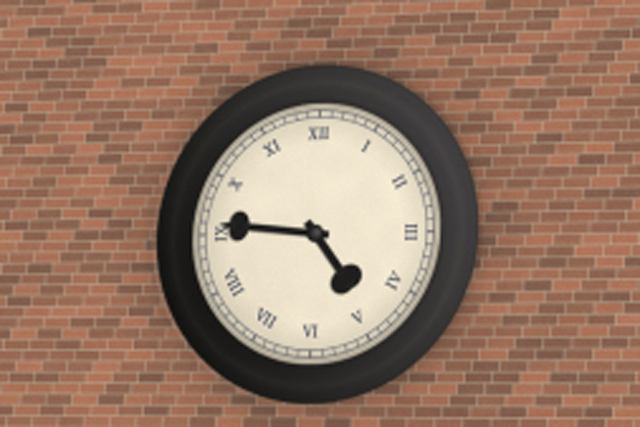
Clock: 4.46
